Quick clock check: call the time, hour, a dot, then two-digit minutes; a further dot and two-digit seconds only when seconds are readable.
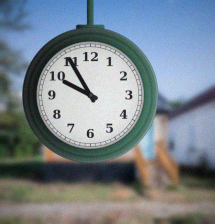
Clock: 9.55
